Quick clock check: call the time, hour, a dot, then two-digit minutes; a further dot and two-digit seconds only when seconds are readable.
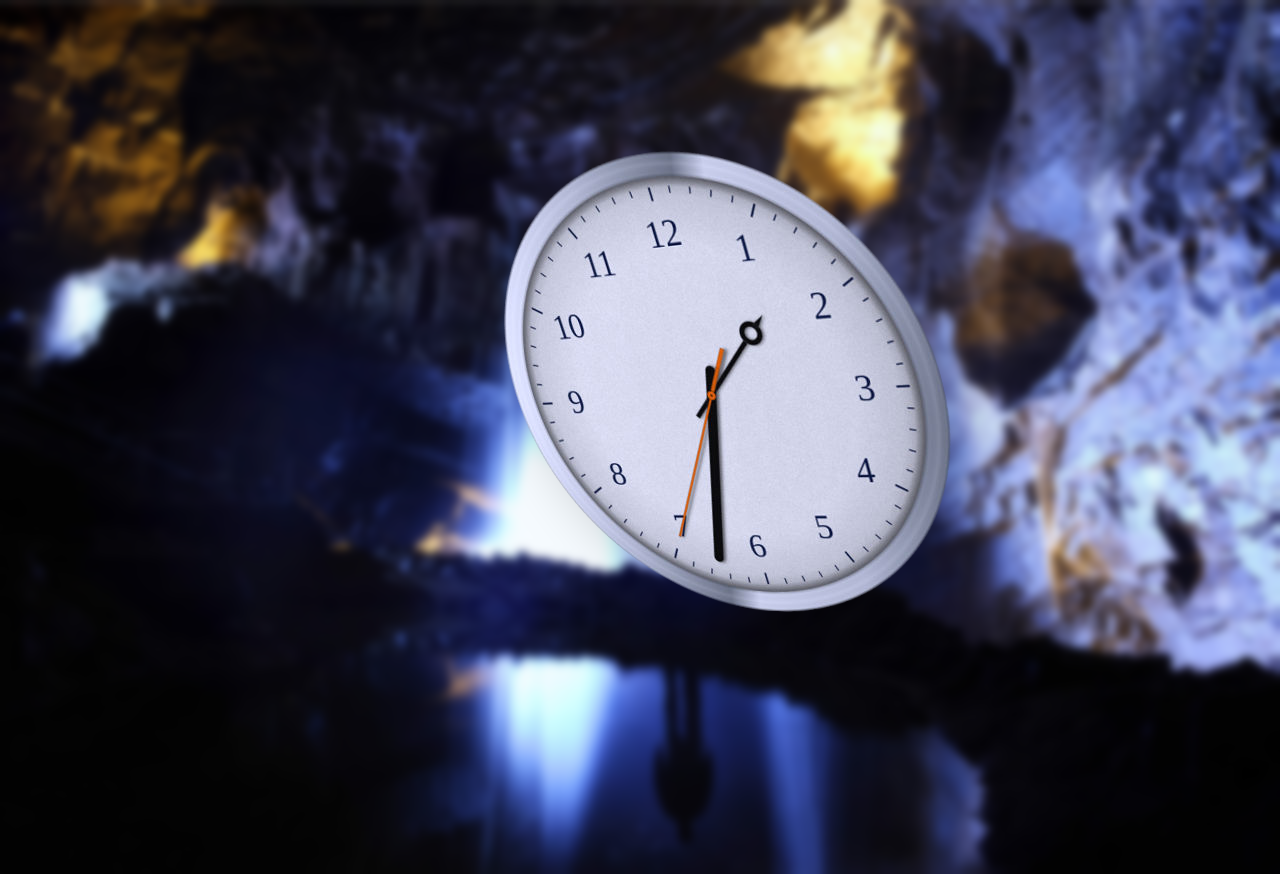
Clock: 1.32.35
